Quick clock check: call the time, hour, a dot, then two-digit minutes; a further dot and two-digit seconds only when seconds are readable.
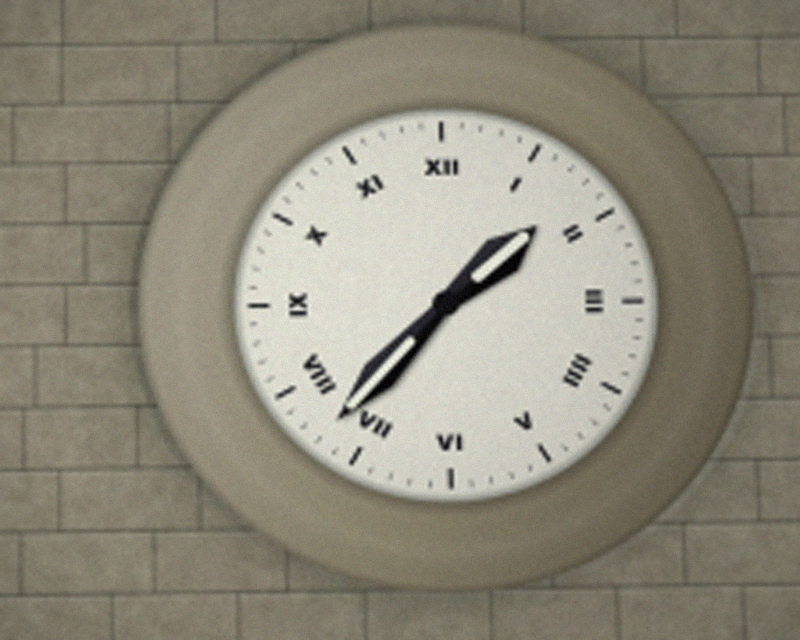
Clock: 1.37
